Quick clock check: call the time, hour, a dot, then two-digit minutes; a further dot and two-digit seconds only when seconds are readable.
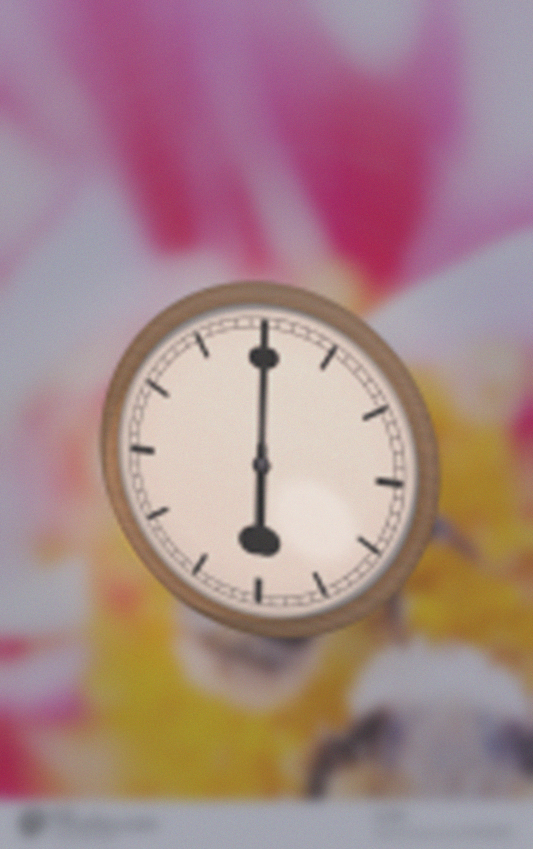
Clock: 6.00
